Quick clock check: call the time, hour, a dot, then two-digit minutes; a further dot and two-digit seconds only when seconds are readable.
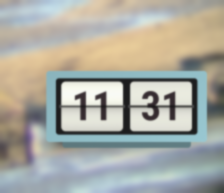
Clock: 11.31
